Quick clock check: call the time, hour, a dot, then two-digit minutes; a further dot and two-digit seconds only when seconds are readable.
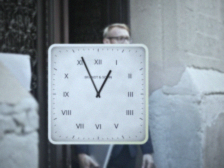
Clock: 12.56
